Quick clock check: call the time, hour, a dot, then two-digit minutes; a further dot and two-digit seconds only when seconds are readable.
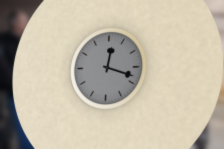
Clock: 12.18
